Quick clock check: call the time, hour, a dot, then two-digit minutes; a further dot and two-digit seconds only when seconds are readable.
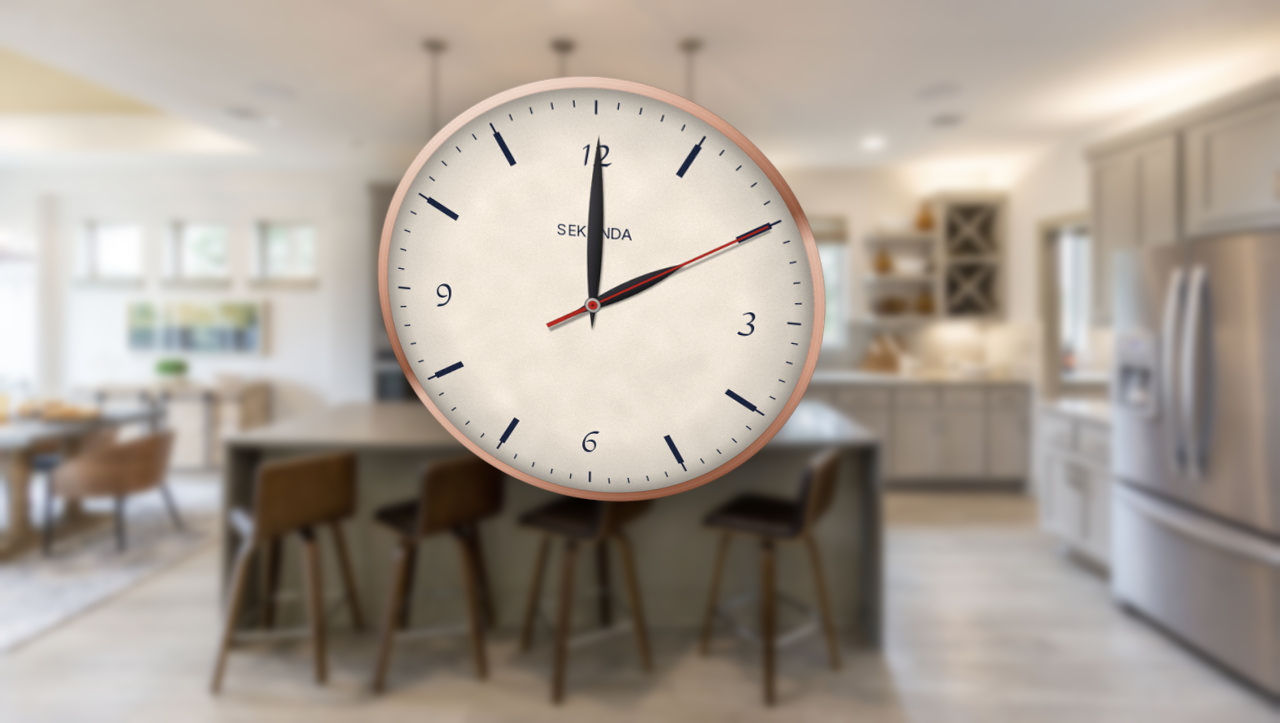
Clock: 2.00.10
